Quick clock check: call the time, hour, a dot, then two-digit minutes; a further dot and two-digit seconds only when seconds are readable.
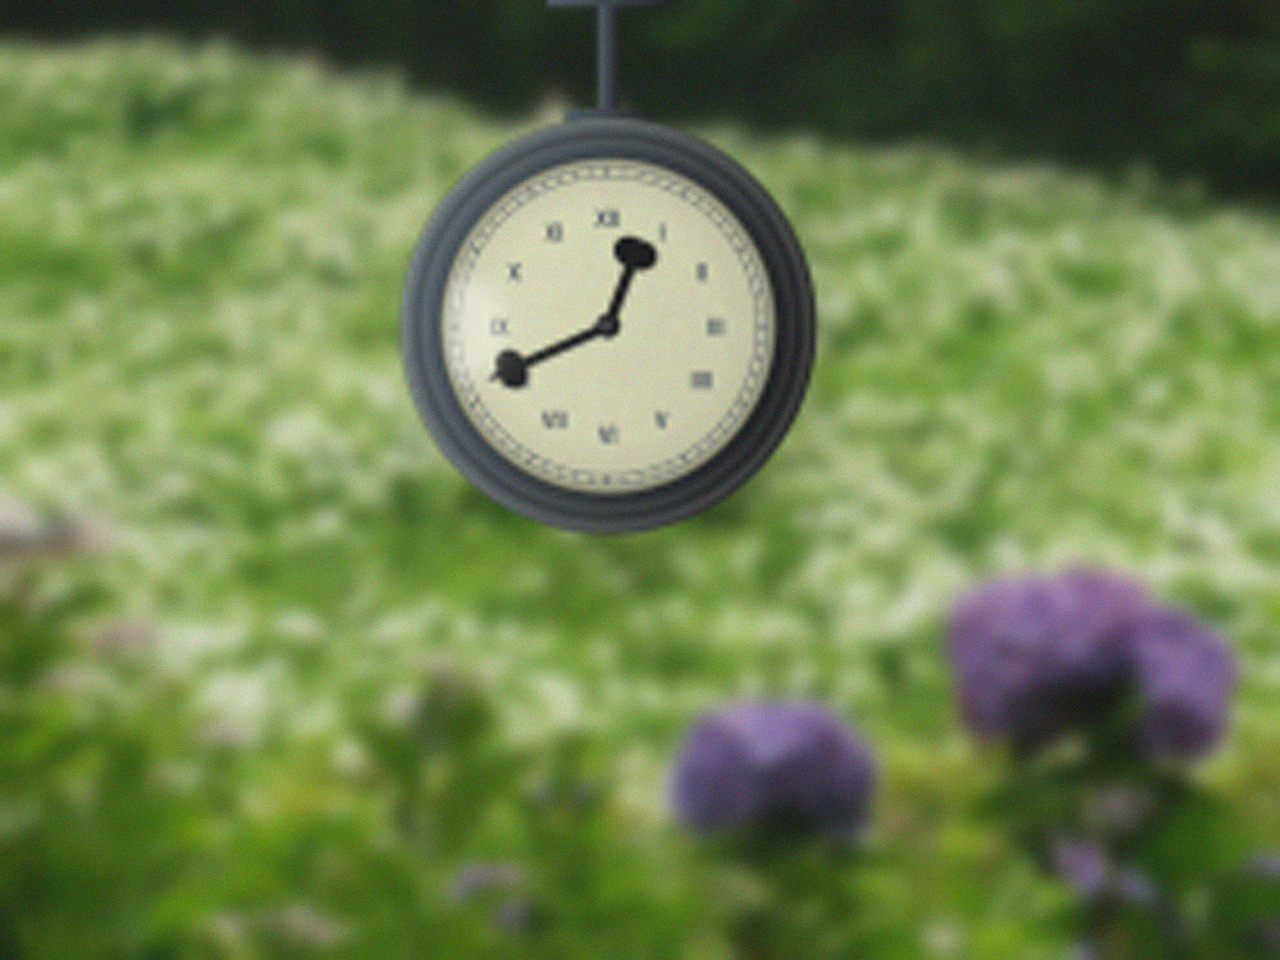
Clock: 12.41
